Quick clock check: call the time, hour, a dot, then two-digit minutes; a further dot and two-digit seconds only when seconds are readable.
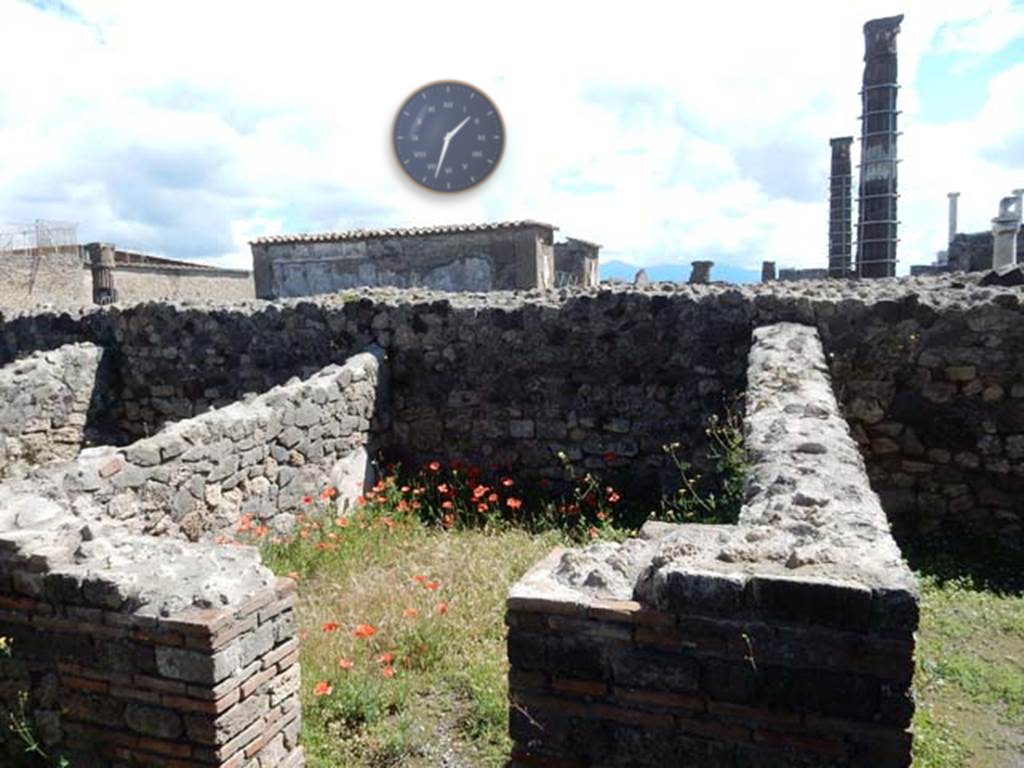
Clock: 1.33
